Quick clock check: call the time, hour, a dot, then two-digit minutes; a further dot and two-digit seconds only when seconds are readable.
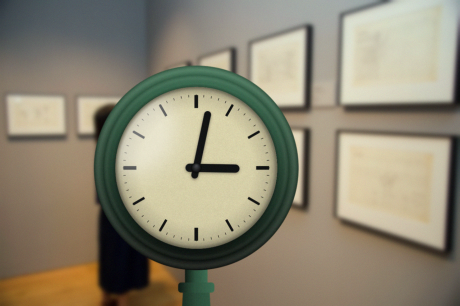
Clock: 3.02
